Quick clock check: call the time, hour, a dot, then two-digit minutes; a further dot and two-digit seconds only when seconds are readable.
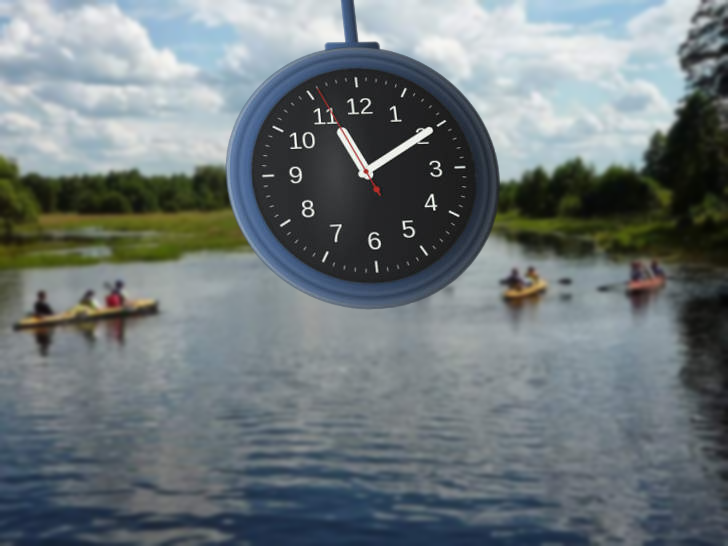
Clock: 11.09.56
